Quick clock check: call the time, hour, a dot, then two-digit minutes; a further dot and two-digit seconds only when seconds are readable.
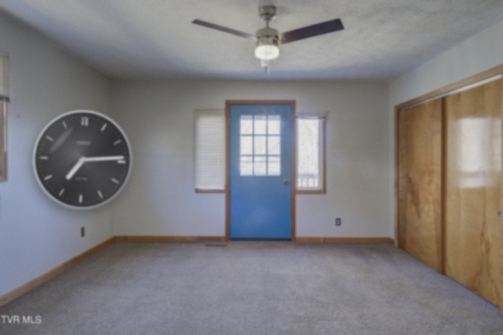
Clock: 7.14
